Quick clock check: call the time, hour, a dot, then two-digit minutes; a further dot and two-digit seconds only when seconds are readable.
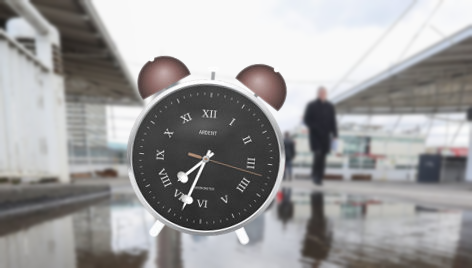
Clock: 7.33.17
